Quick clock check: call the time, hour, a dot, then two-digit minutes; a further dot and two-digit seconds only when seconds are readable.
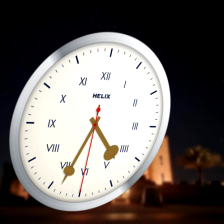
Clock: 4.33.30
